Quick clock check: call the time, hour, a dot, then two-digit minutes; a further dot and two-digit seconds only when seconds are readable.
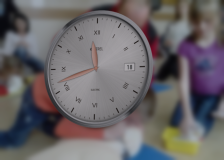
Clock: 11.42
